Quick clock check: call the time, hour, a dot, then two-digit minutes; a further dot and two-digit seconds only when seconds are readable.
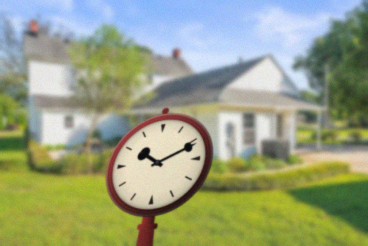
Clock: 10.11
